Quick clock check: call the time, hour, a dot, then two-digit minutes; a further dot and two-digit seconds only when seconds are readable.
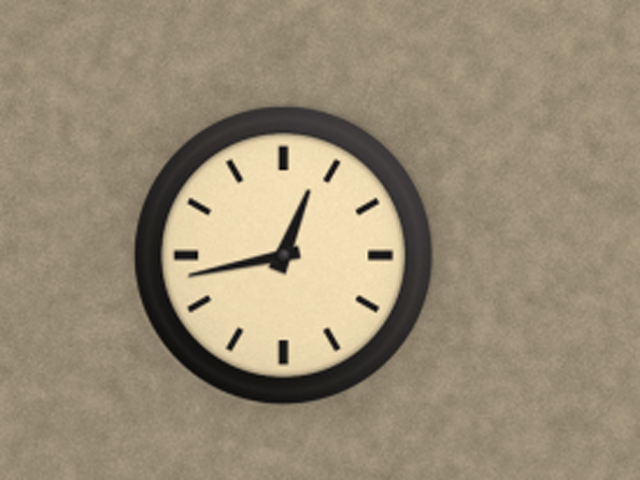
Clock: 12.43
